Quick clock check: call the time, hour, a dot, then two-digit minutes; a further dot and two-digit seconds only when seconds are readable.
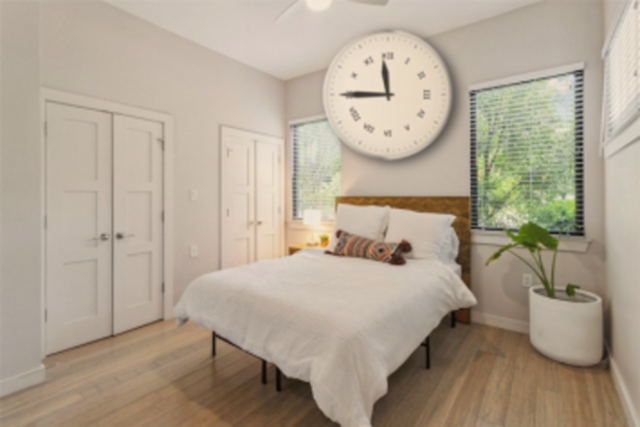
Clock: 11.45
